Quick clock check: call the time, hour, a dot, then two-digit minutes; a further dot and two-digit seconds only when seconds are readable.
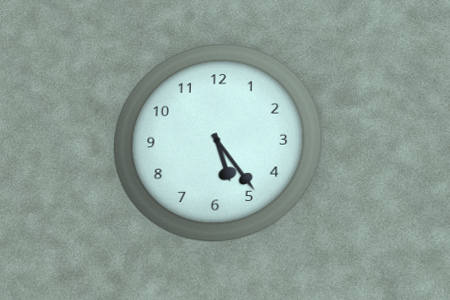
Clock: 5.24
